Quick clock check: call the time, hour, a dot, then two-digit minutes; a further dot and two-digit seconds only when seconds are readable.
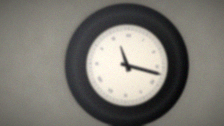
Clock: 11.17
